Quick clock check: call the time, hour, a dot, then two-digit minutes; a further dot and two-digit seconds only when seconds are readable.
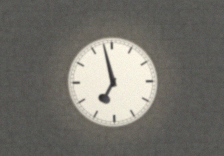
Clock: 6.58
